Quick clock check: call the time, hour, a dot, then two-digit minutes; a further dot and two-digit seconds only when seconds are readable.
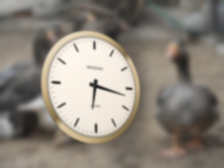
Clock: 6.17
